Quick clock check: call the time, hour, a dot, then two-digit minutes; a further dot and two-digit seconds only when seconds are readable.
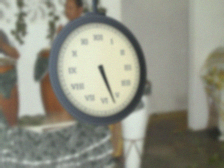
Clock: 5.27
